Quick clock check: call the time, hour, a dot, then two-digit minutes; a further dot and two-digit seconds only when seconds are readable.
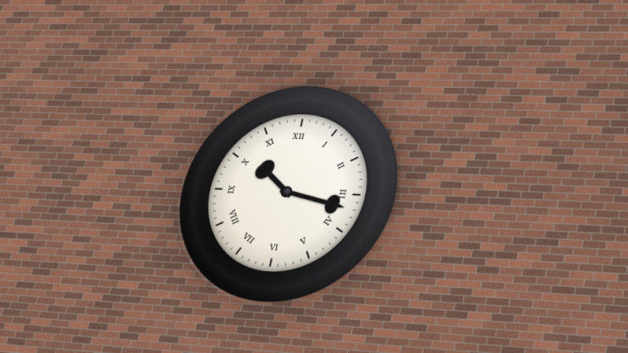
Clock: 10.17
